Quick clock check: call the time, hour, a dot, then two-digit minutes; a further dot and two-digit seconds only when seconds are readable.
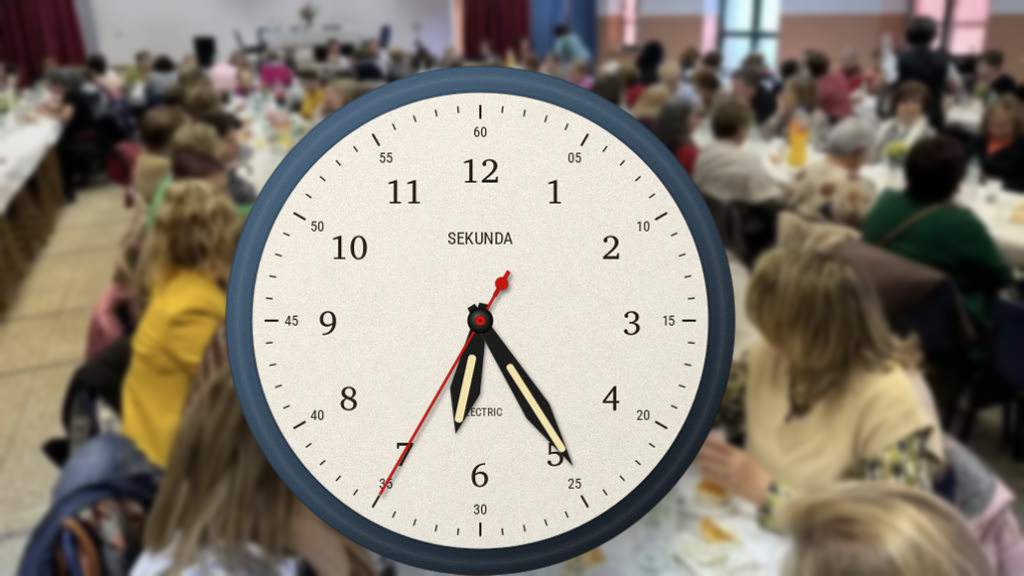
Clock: 6.24.35
